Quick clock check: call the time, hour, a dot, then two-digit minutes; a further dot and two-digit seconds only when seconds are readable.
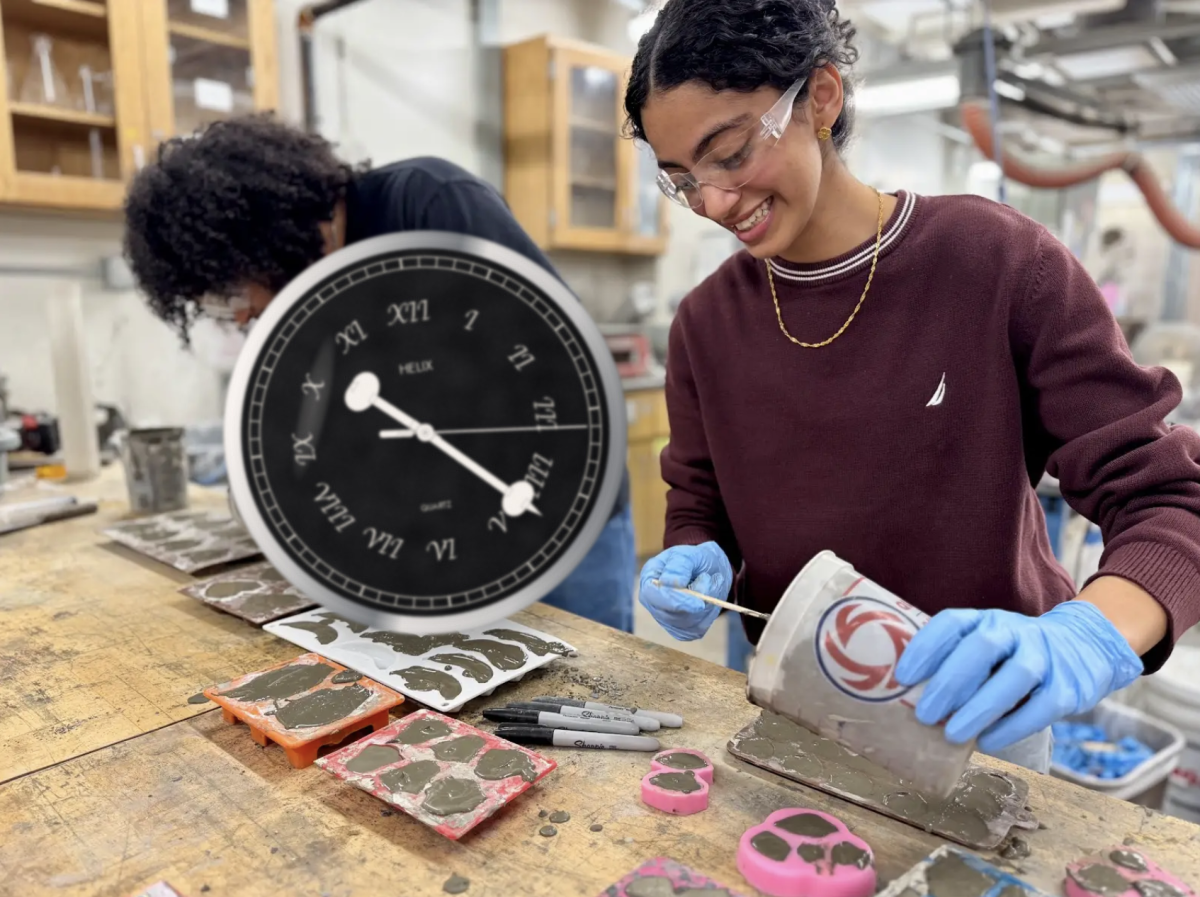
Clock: 10.22.16
